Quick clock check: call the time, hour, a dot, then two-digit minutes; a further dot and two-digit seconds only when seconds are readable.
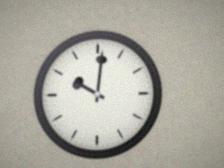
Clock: 10.01
